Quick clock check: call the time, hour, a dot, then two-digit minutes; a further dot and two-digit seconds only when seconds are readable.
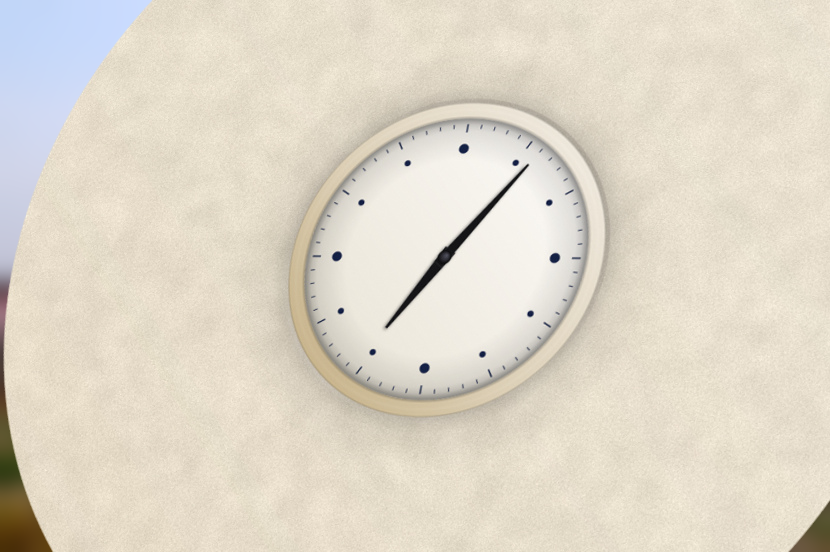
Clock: 7.06
